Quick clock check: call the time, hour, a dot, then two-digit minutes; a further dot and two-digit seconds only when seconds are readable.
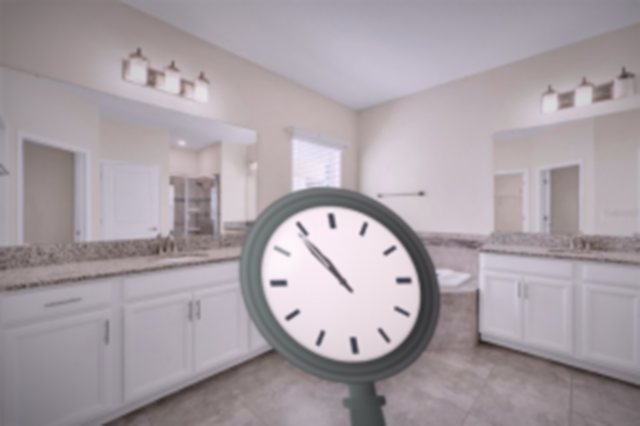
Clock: 10.54
